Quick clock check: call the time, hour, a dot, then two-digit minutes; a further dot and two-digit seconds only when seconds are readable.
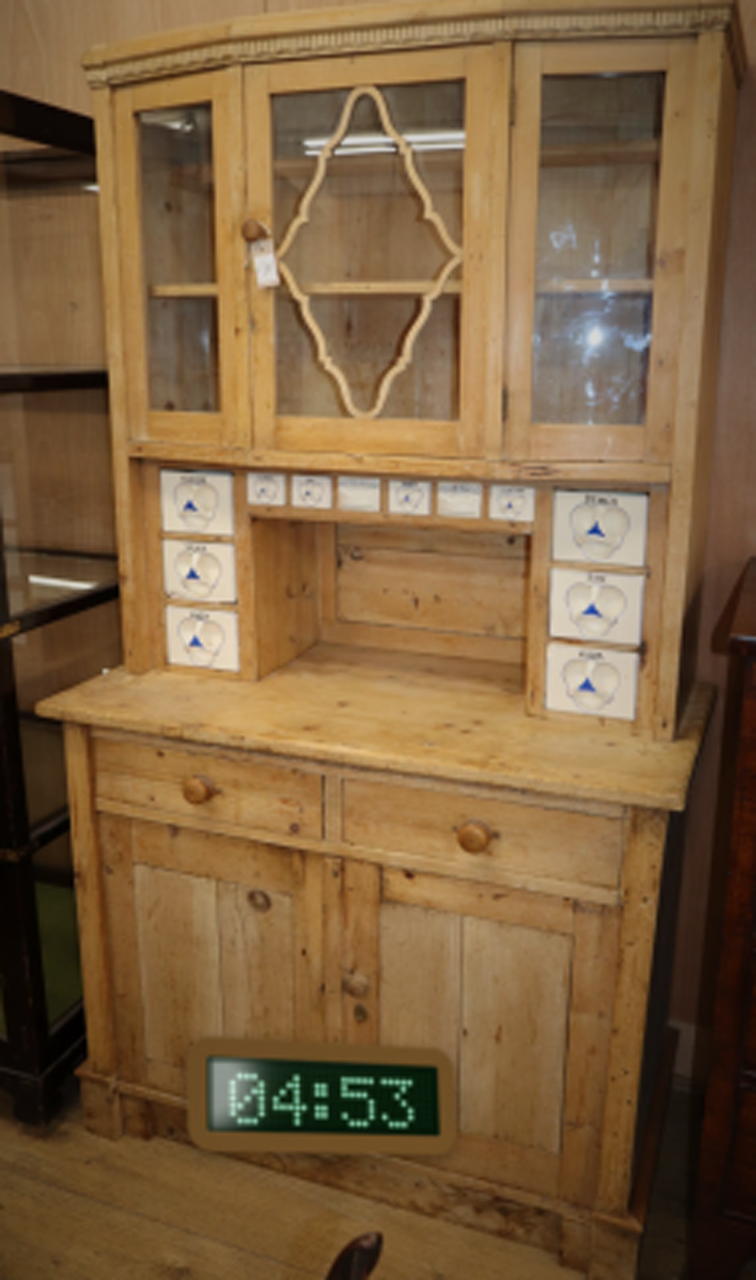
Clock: 4.53
